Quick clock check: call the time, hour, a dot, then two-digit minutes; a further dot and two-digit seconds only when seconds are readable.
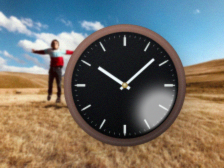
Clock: 10.08
